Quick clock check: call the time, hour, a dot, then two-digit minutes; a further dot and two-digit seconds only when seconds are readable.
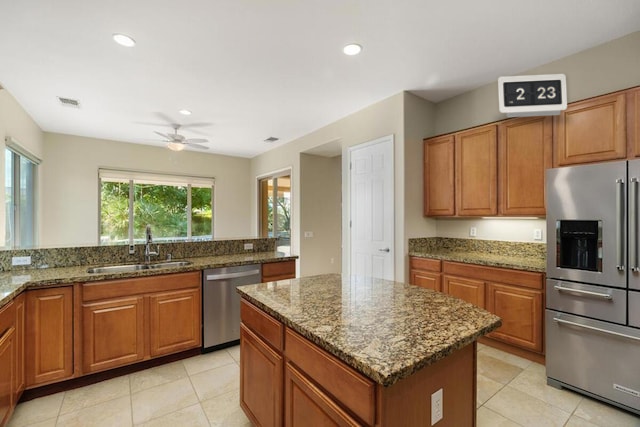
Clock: 2.23
